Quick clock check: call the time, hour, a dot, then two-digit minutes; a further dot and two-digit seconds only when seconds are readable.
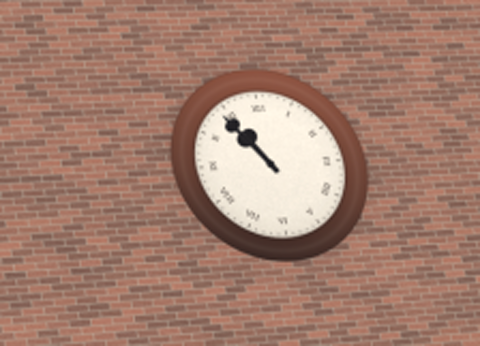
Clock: 10.54
